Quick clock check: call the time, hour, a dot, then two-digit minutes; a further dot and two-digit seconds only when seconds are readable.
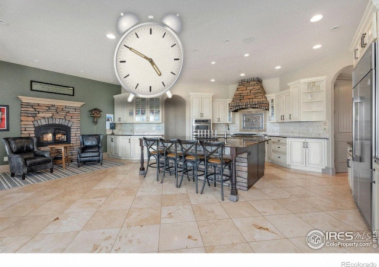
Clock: 4.50
